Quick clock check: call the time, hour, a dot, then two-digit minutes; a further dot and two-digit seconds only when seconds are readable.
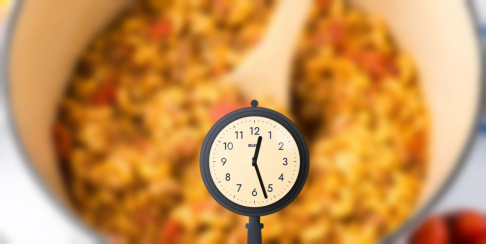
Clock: 12.27
